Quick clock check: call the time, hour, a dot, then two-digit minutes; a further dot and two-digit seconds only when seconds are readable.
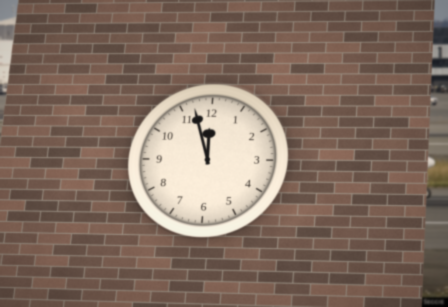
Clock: 11.57
